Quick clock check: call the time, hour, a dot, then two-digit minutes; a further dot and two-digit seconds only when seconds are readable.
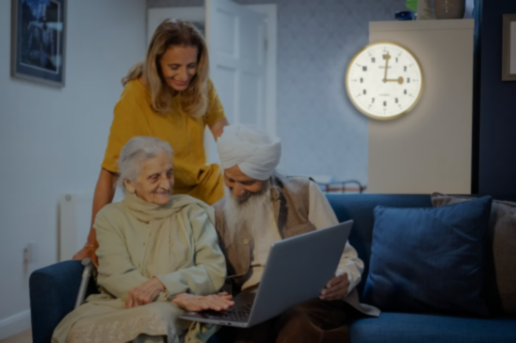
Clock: 3.01
